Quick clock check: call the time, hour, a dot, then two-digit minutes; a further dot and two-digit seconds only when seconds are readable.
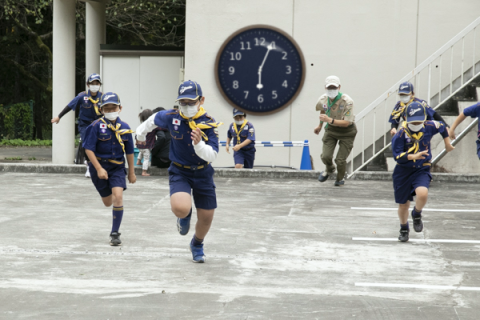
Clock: 6.04
